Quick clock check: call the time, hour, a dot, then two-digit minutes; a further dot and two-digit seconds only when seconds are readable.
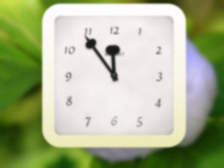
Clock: 11.54
